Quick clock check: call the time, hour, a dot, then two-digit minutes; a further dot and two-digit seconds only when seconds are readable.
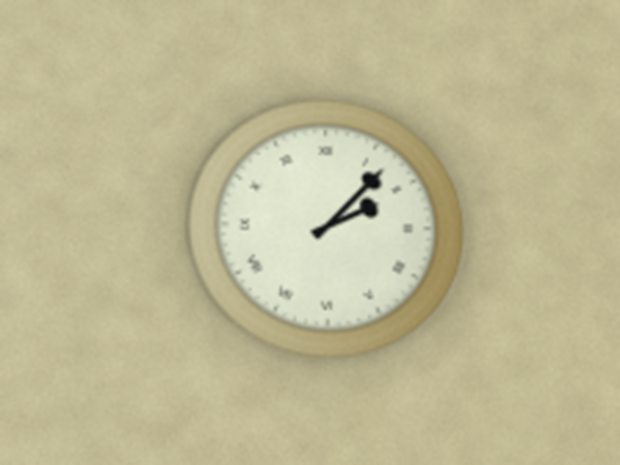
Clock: 2.07
